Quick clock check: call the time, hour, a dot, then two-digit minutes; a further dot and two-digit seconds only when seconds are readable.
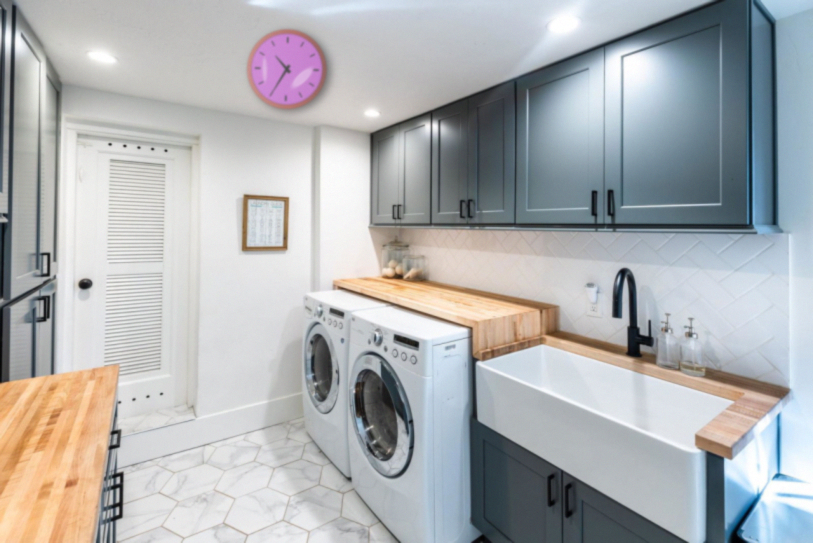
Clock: 10.35
